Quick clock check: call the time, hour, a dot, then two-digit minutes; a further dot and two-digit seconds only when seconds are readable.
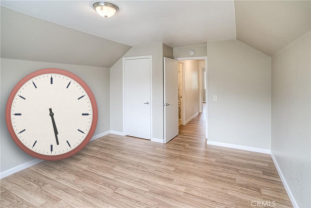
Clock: 5.28
